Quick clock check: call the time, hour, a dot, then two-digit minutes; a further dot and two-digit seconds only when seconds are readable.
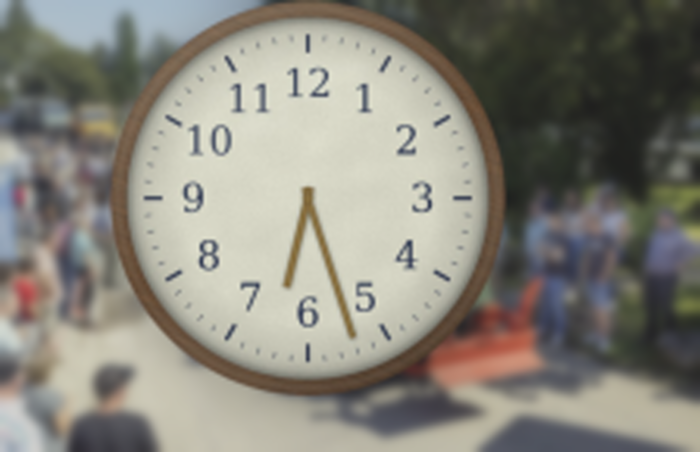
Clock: 6.27
